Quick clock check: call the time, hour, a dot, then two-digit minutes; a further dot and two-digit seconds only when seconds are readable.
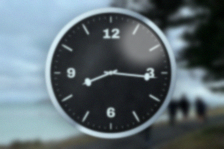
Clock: 8.16
